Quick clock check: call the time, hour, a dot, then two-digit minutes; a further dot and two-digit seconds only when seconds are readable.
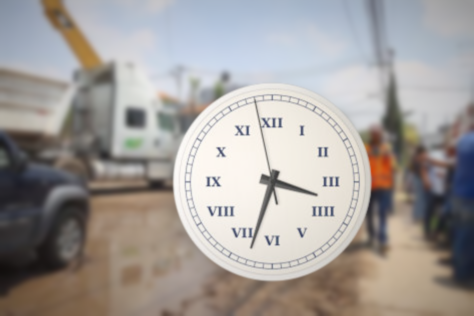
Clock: 3.32.58
